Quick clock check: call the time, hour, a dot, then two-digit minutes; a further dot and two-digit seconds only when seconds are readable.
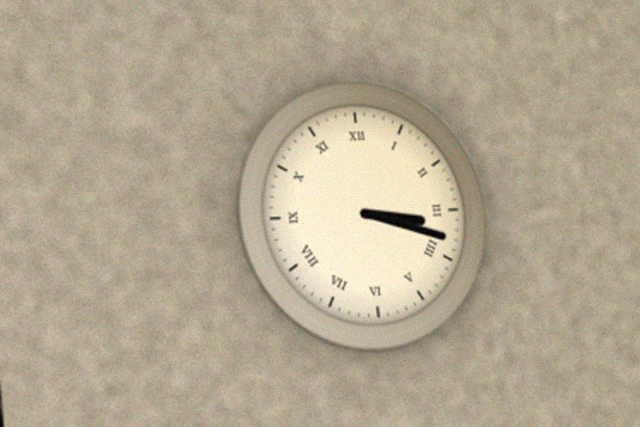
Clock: 3.18
